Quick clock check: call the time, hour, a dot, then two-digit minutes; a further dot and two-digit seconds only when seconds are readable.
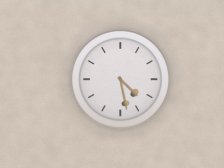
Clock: 4.28
